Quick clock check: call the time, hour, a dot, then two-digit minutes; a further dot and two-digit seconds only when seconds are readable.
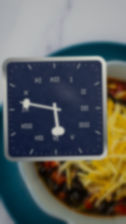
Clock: 5.47
